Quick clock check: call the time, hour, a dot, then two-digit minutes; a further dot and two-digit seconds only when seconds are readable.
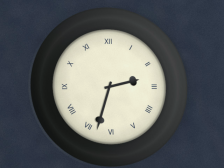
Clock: 2.33
